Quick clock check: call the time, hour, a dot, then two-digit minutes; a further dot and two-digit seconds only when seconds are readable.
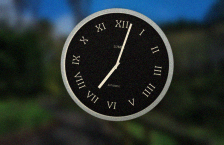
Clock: 7.02
